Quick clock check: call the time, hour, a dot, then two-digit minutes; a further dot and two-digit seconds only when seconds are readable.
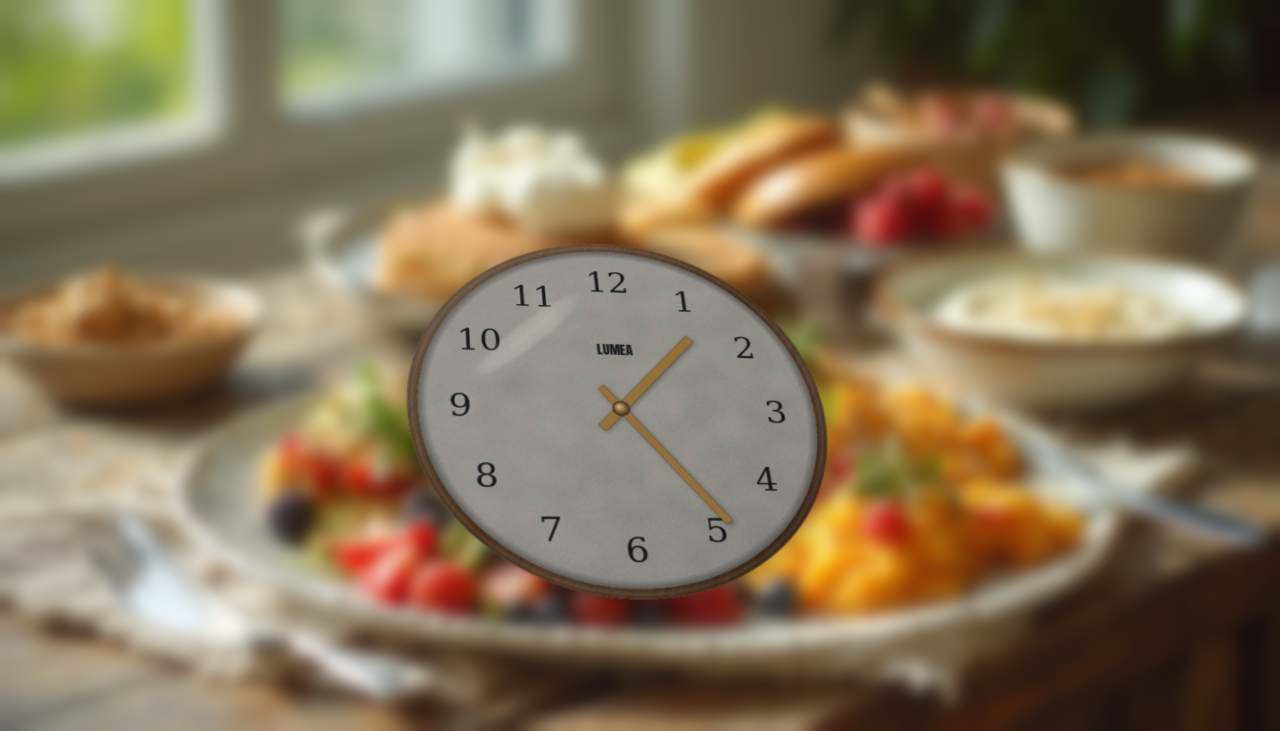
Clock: 1.24
